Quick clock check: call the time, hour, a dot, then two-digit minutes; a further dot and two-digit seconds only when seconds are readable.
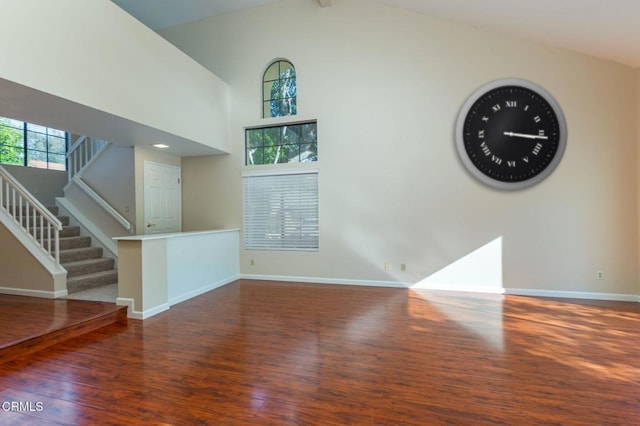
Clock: 3.16
